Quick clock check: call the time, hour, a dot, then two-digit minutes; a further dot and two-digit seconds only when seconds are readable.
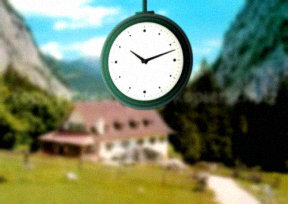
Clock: 10.12
